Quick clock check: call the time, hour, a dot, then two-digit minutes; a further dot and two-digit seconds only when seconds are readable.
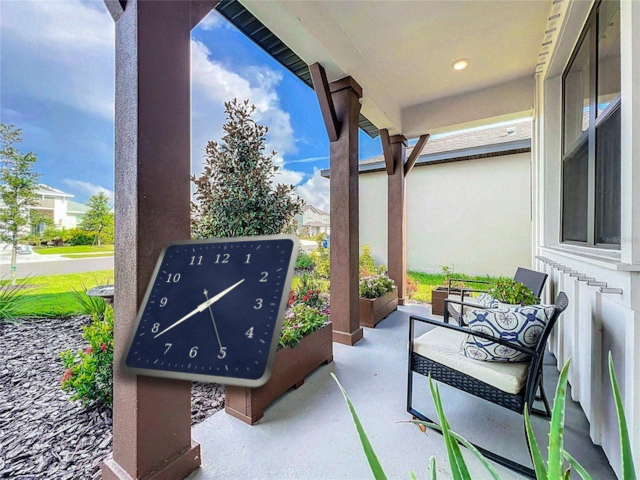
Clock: 1.38.25
